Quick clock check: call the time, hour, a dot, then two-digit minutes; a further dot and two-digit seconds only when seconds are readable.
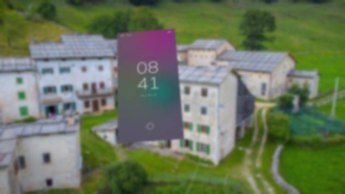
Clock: 8.41
